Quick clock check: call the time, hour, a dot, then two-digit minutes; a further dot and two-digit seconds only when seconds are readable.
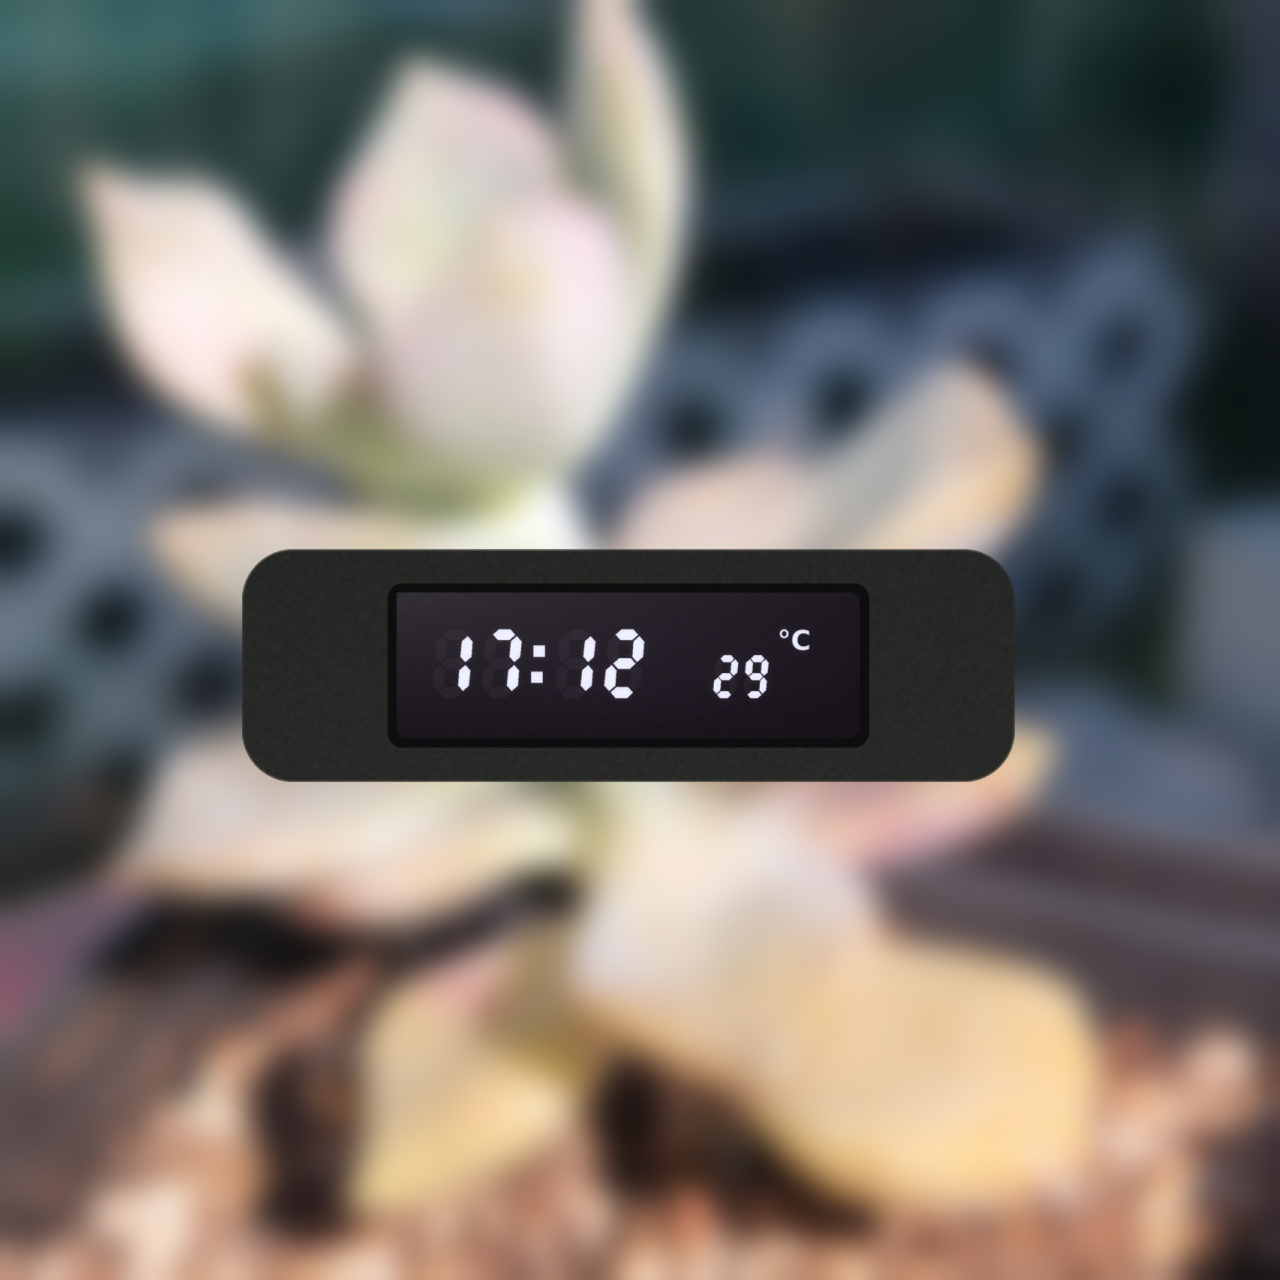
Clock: 17.12
